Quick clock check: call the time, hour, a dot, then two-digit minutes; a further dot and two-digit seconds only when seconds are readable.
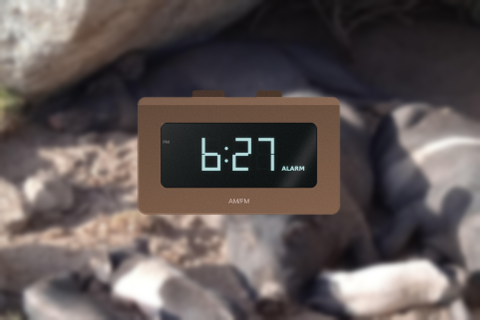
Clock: 6.27
